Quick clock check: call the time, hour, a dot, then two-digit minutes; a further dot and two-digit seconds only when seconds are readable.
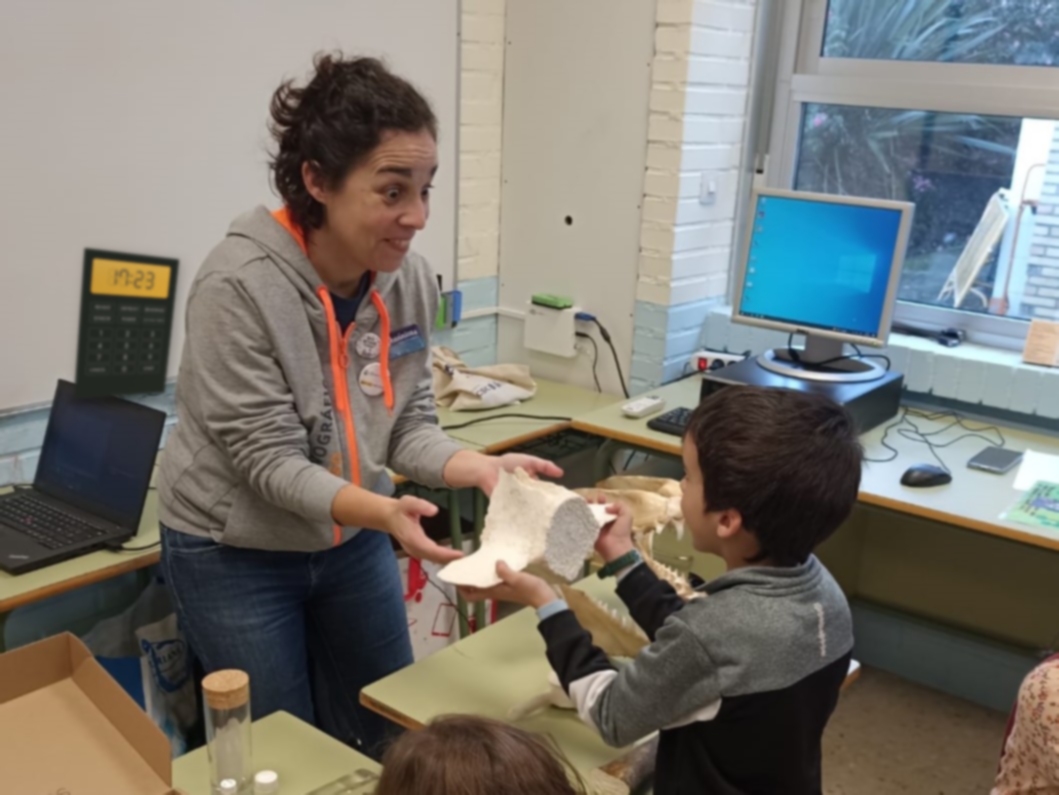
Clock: 17.23
